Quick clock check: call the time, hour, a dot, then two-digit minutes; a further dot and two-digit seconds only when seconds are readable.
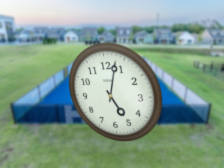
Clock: 5.03
